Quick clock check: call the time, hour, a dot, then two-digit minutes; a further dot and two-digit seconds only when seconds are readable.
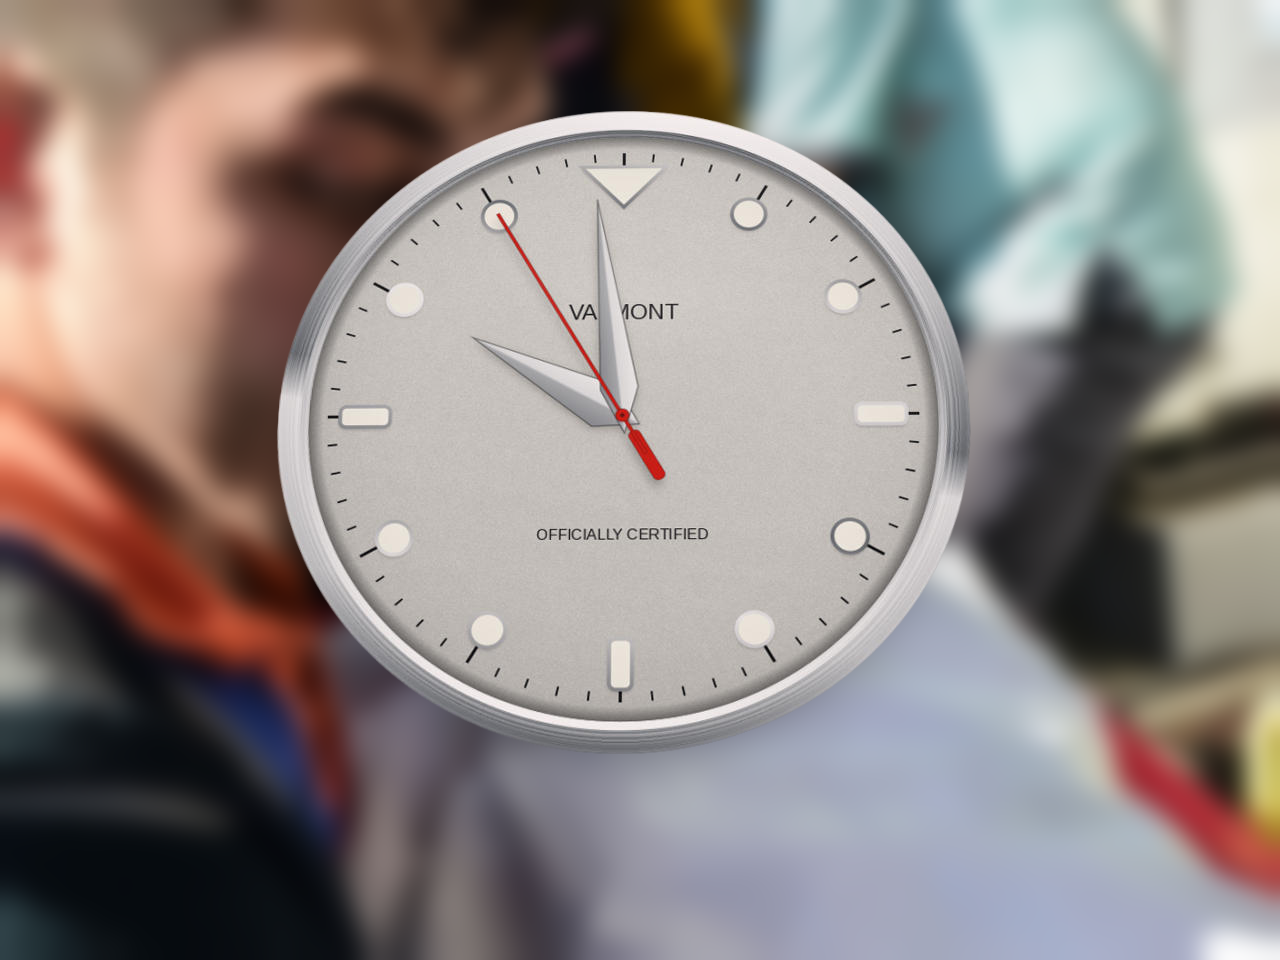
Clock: 9.58.55
